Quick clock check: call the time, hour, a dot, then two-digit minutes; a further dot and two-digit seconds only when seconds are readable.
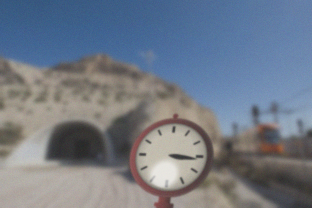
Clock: 3.16
